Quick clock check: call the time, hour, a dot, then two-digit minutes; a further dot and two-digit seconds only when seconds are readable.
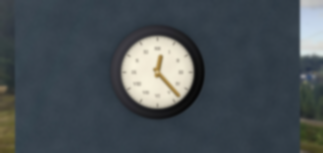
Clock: 12.23
